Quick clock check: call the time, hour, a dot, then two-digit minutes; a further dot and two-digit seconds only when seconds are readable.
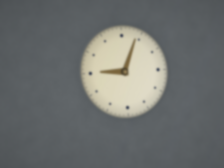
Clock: 9.04
